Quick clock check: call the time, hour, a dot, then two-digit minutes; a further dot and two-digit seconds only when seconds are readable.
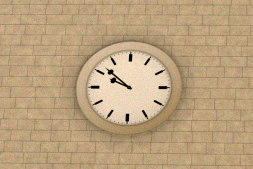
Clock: 9.52
